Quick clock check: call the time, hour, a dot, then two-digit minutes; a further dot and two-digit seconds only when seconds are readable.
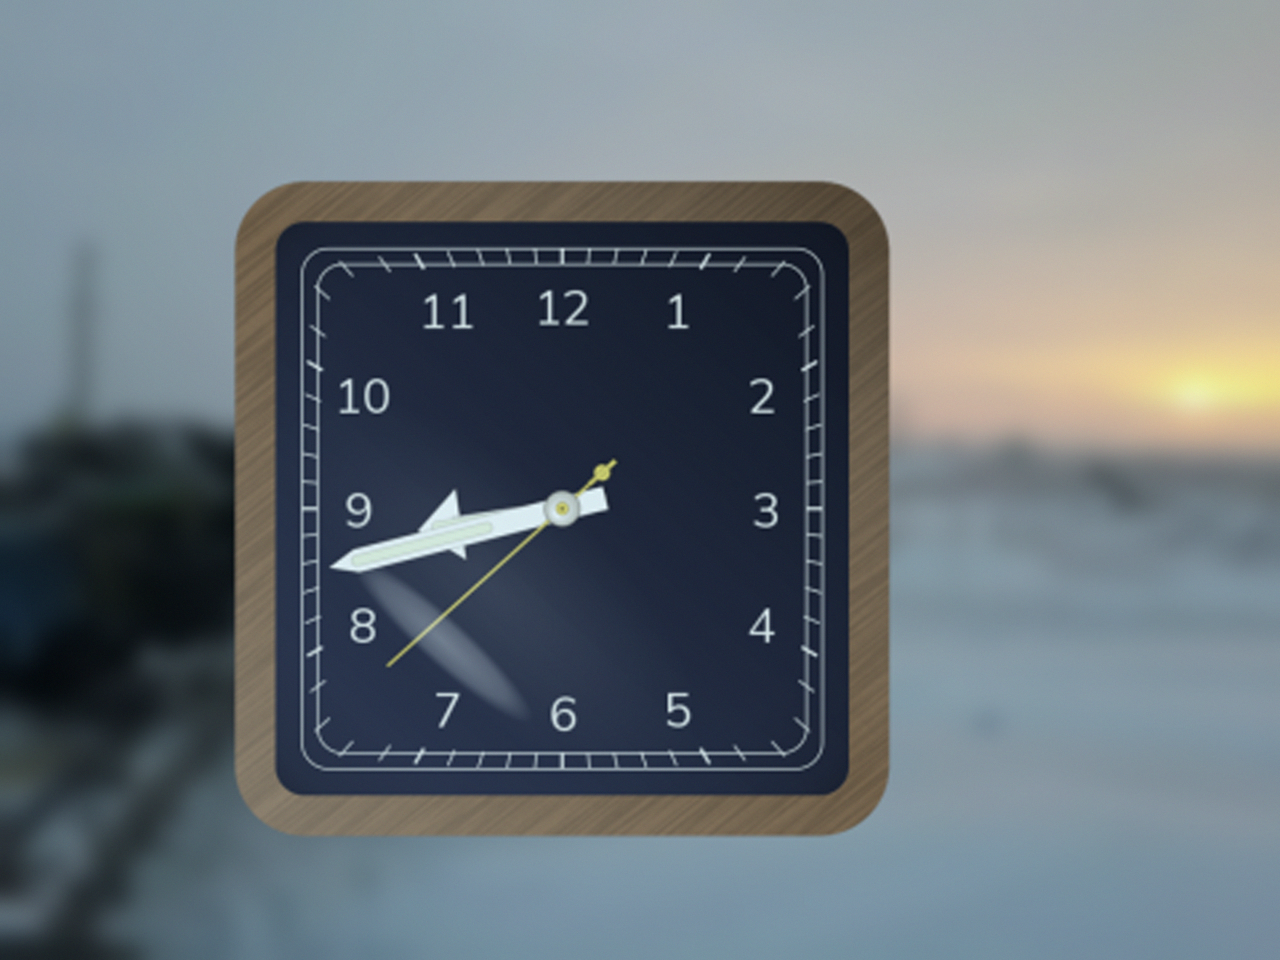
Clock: 8.42.38
